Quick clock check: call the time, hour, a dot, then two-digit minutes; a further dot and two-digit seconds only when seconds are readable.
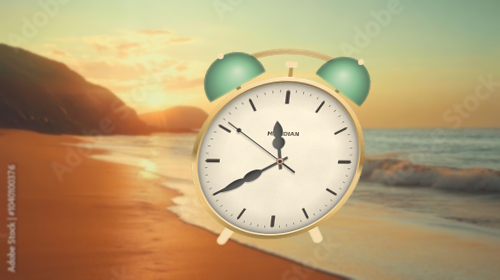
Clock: 11.39.51
